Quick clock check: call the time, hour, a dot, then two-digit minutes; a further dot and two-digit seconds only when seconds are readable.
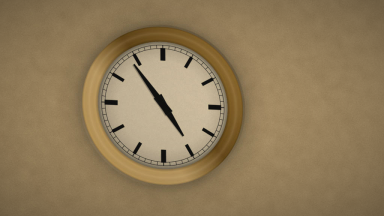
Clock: 4.54
